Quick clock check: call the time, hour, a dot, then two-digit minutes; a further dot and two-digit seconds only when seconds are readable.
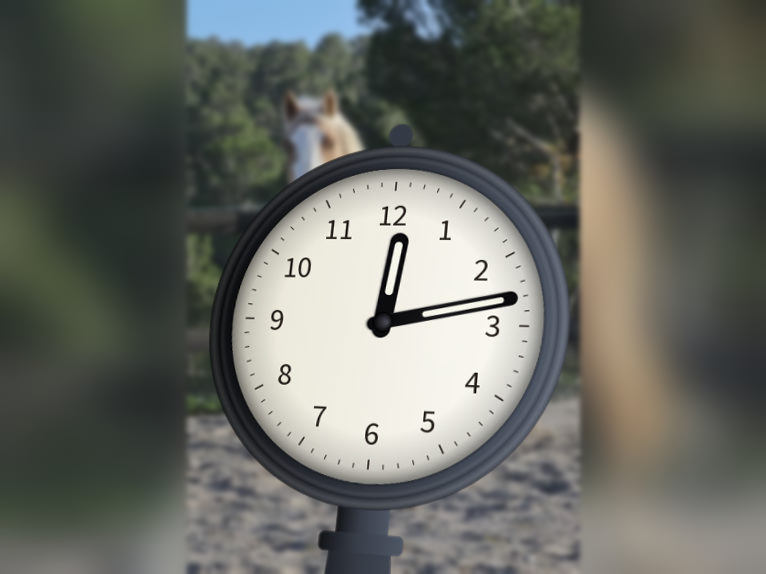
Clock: 12.13
